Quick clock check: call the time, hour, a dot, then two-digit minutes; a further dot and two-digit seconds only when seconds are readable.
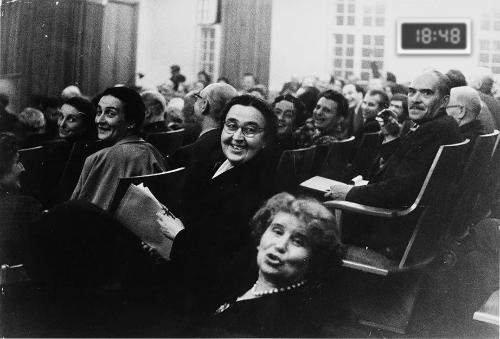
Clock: 18.48
